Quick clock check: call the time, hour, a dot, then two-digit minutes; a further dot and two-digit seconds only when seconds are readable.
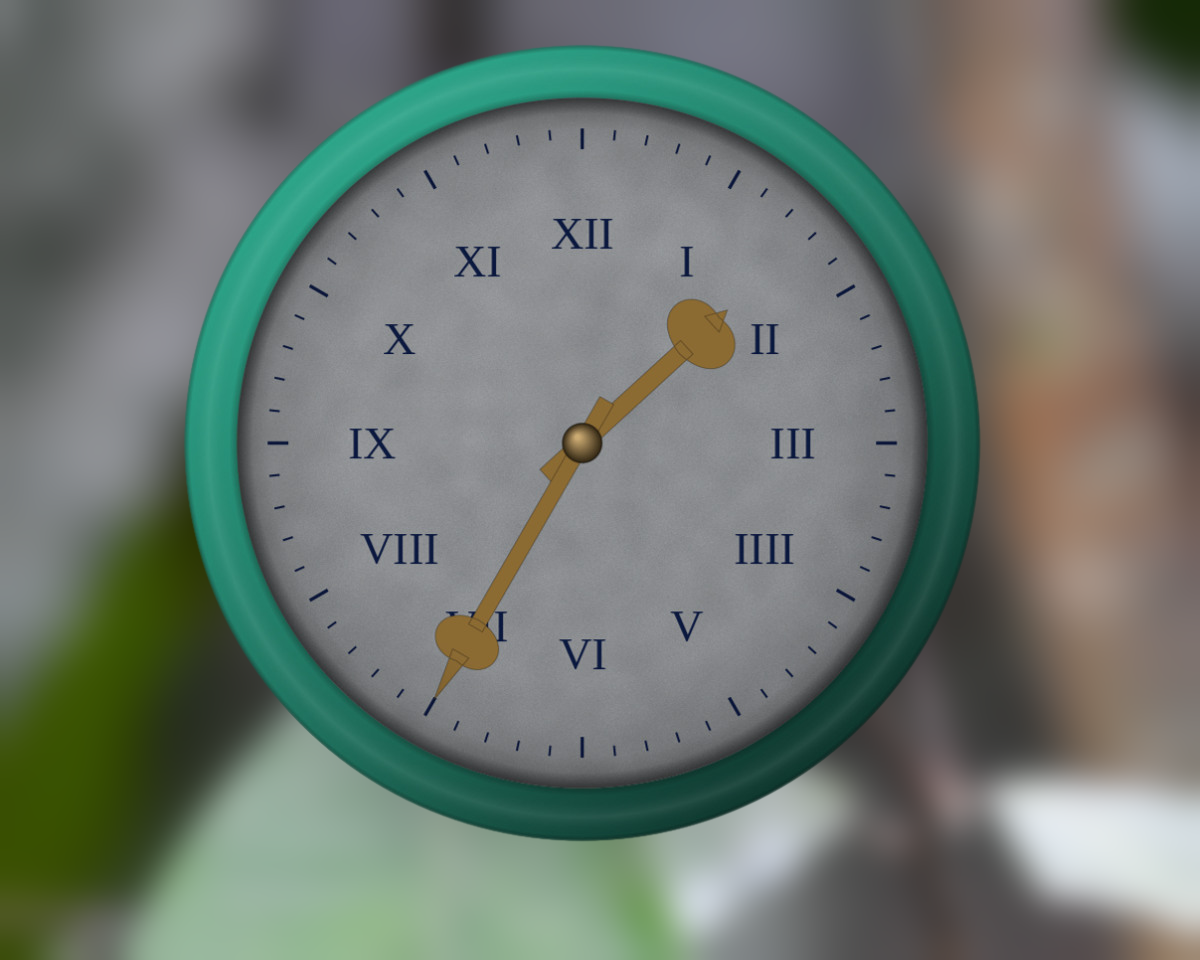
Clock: 1.35
